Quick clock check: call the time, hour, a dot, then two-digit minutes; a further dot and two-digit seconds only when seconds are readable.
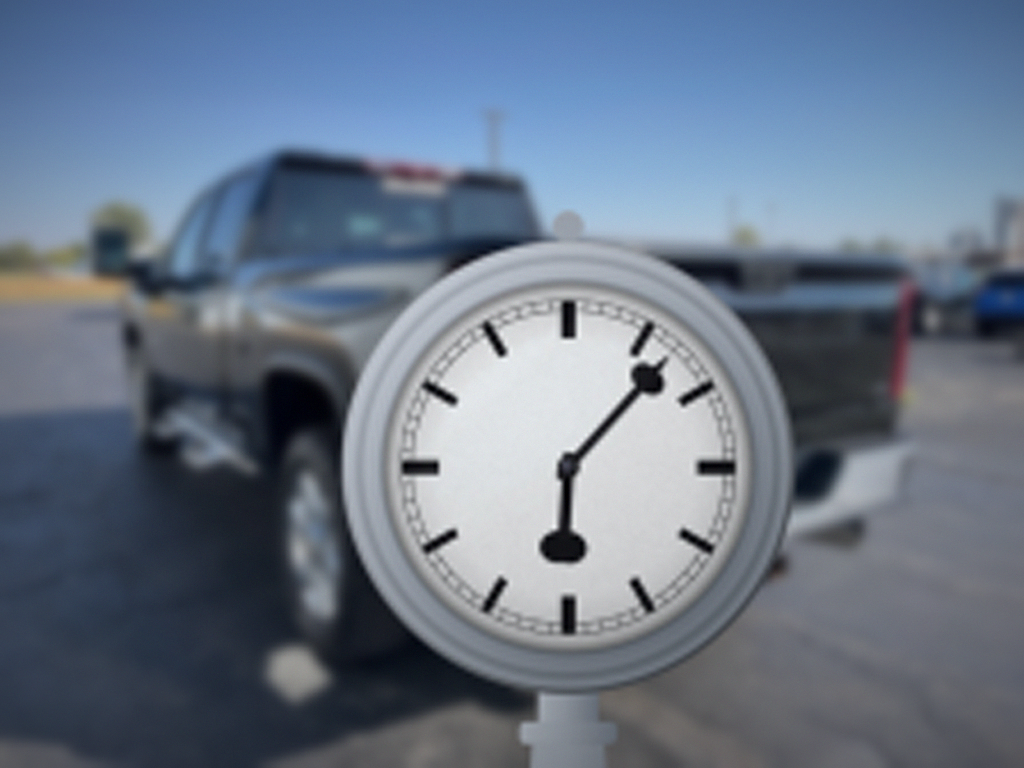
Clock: 6.07
